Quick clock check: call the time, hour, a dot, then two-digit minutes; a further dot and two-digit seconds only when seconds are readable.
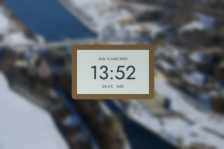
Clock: 13.52
